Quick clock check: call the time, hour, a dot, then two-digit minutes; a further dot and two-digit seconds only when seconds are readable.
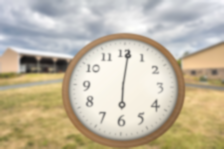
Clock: 6.01
